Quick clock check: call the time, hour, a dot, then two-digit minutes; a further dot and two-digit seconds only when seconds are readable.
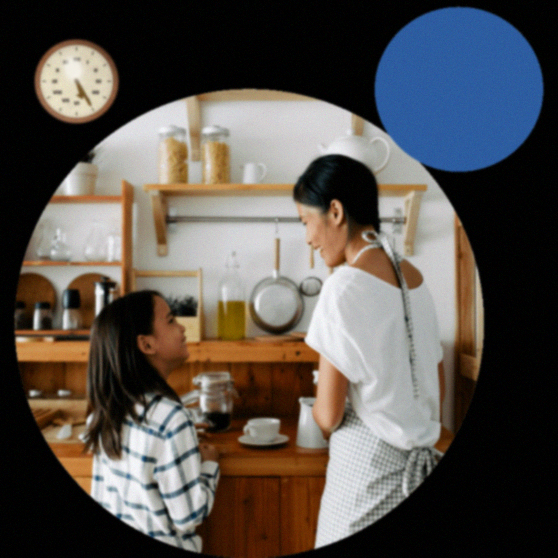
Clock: 5.25
